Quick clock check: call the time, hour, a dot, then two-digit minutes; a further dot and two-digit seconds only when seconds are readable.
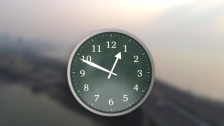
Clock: 12.49
